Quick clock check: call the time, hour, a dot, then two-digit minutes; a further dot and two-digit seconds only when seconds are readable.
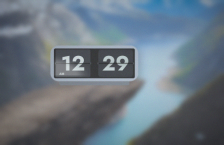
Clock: 12.29
